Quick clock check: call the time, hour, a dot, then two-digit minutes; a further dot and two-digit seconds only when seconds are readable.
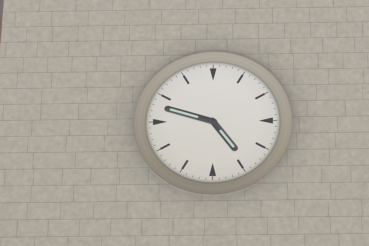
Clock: 4.48
